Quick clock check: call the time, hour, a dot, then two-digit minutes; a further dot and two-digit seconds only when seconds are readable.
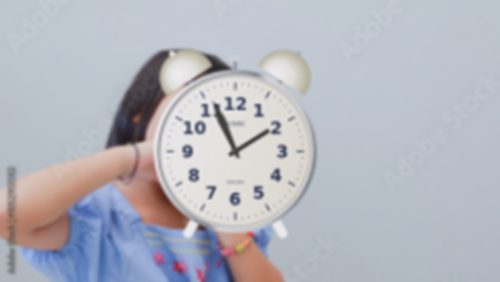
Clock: 1.56
